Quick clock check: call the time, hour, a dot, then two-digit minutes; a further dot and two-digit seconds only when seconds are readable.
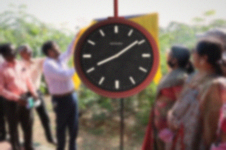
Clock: 8.09
